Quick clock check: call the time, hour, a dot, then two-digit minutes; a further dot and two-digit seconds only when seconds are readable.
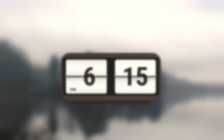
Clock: 6.15
